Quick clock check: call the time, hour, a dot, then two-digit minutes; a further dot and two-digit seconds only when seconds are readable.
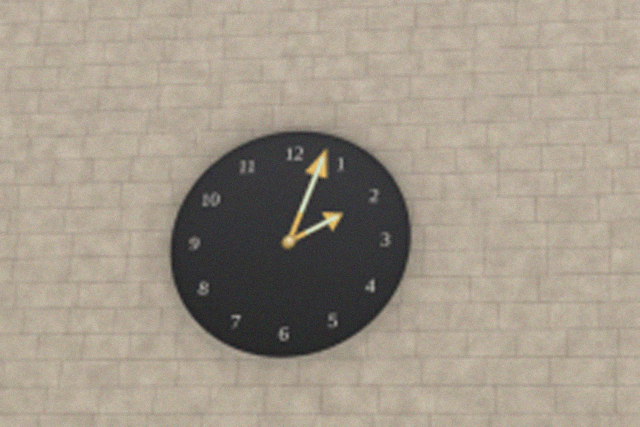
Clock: 2.03
